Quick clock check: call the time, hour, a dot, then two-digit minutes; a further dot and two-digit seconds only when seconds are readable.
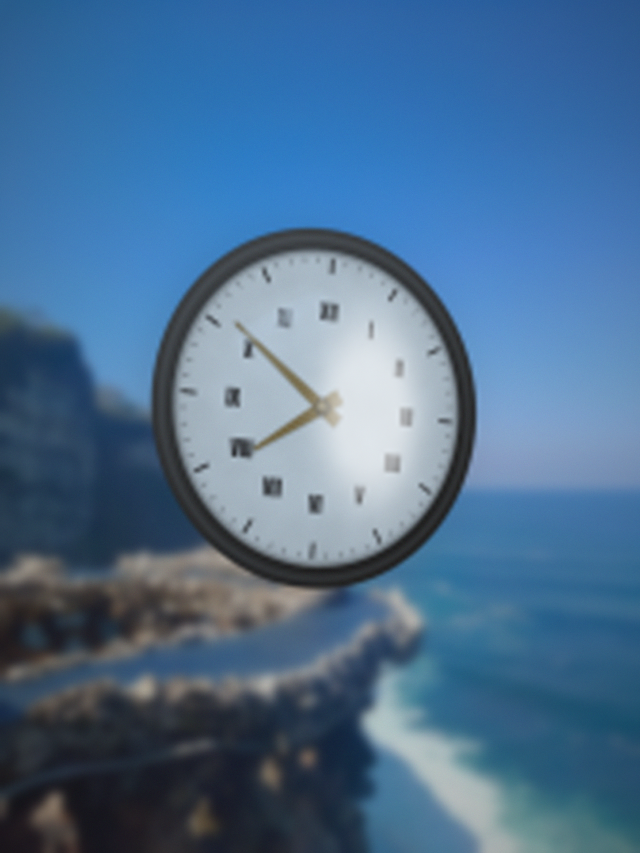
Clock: 7.51
